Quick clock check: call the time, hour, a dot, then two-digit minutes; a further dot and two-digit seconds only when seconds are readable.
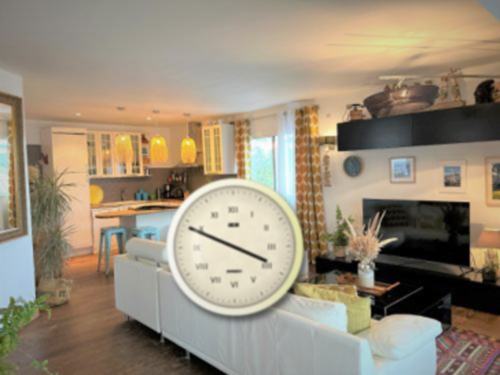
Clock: 3.49
